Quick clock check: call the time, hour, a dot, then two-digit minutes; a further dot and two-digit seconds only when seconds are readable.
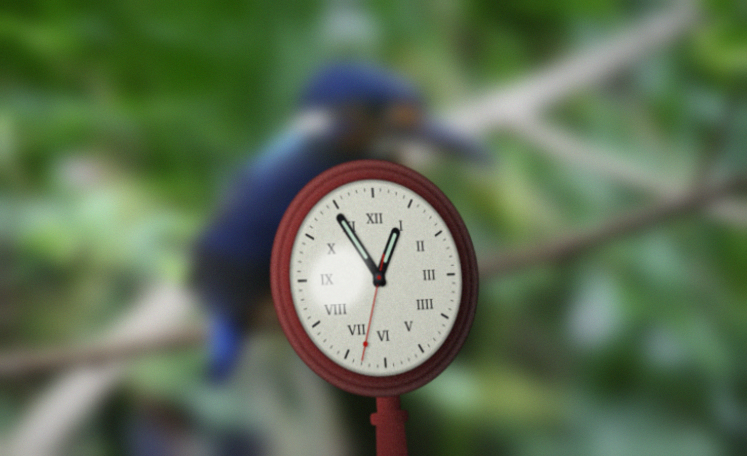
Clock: 12.54.33
